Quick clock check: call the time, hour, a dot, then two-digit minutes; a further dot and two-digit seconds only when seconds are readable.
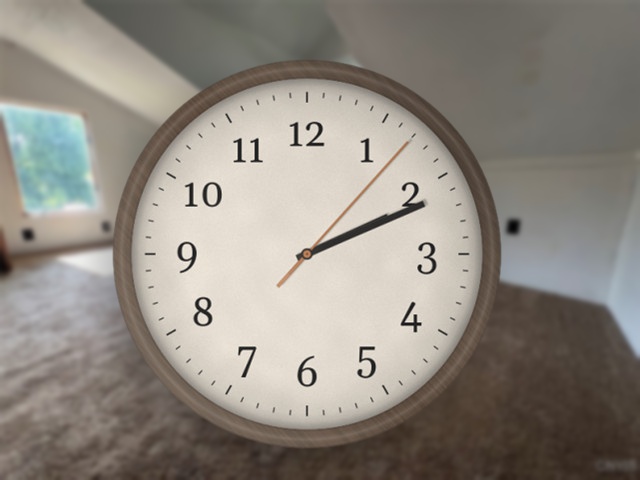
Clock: 2.11.07
